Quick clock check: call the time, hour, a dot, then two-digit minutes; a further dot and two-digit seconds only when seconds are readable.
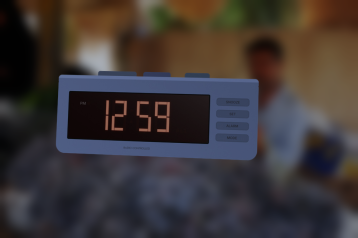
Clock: 12.59
